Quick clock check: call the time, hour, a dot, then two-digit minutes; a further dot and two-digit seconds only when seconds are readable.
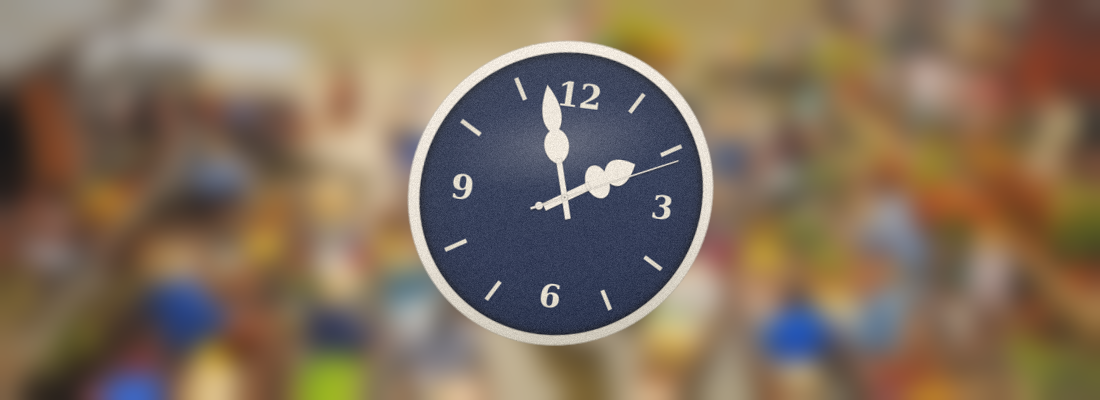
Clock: 1.57.11
